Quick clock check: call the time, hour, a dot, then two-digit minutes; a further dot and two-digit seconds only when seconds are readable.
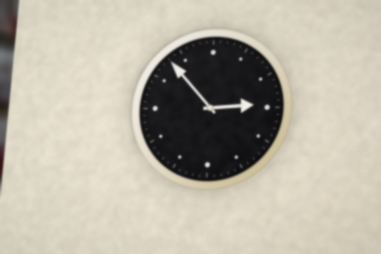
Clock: 2.53
